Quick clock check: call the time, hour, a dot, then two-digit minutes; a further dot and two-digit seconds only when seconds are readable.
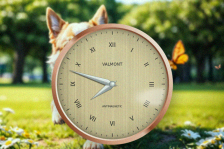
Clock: 7.48
